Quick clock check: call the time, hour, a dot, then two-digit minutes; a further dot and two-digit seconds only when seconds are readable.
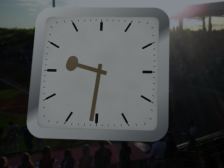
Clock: 9.31
